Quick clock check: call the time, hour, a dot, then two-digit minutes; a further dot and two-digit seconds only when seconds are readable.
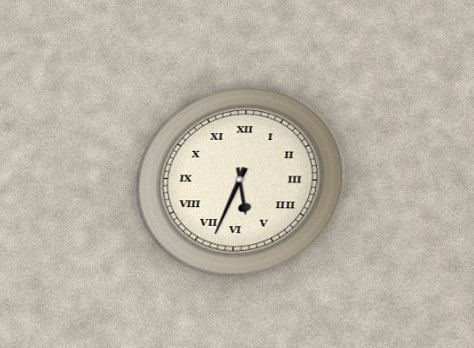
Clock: 5.33
